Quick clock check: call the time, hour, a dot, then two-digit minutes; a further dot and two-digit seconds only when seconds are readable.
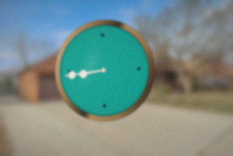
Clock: 8.44
